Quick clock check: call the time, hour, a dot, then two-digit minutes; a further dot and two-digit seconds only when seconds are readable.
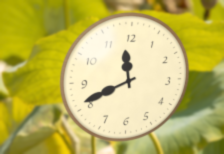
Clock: 11.41
